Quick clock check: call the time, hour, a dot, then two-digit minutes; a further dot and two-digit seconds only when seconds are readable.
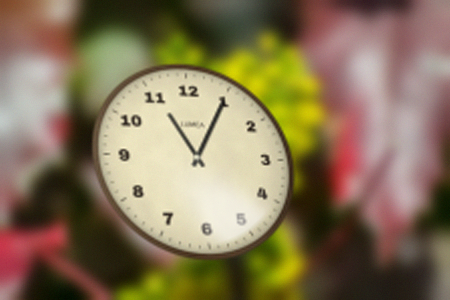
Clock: 11.05
